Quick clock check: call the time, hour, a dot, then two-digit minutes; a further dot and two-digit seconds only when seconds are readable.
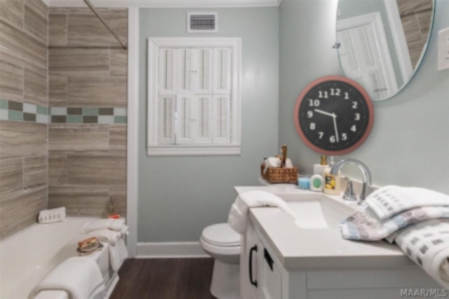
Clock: 9.28
